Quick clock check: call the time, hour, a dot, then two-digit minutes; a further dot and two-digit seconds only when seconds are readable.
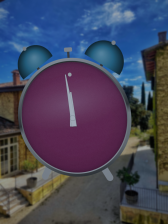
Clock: 11.59
